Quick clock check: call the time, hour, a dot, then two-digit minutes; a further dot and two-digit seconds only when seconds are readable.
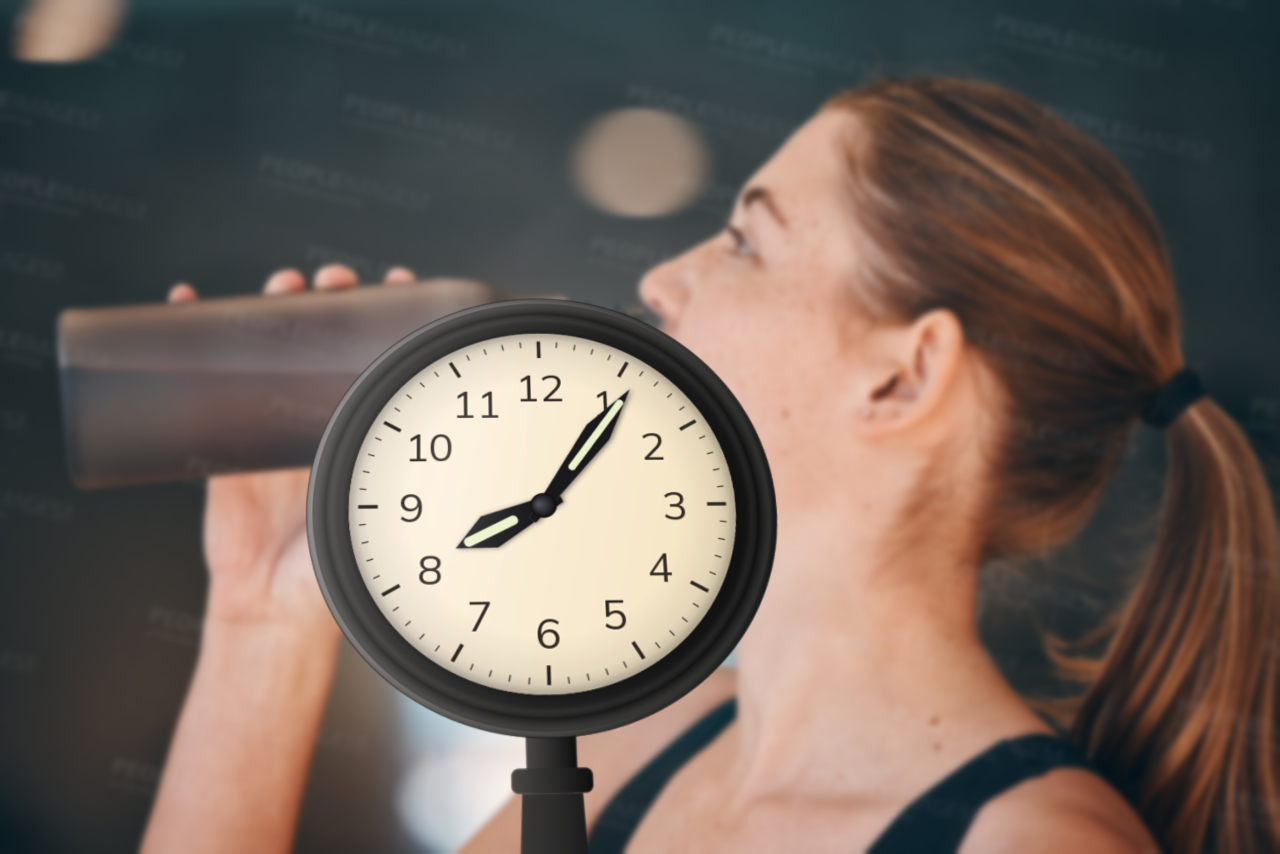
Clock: 8.06
